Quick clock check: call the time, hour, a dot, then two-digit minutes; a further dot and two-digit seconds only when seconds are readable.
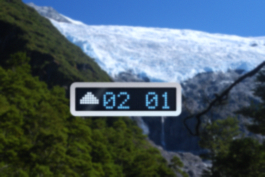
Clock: 2.01
